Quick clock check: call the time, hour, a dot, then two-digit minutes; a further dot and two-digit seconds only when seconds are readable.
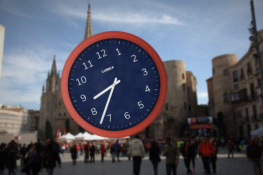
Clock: 8.37
